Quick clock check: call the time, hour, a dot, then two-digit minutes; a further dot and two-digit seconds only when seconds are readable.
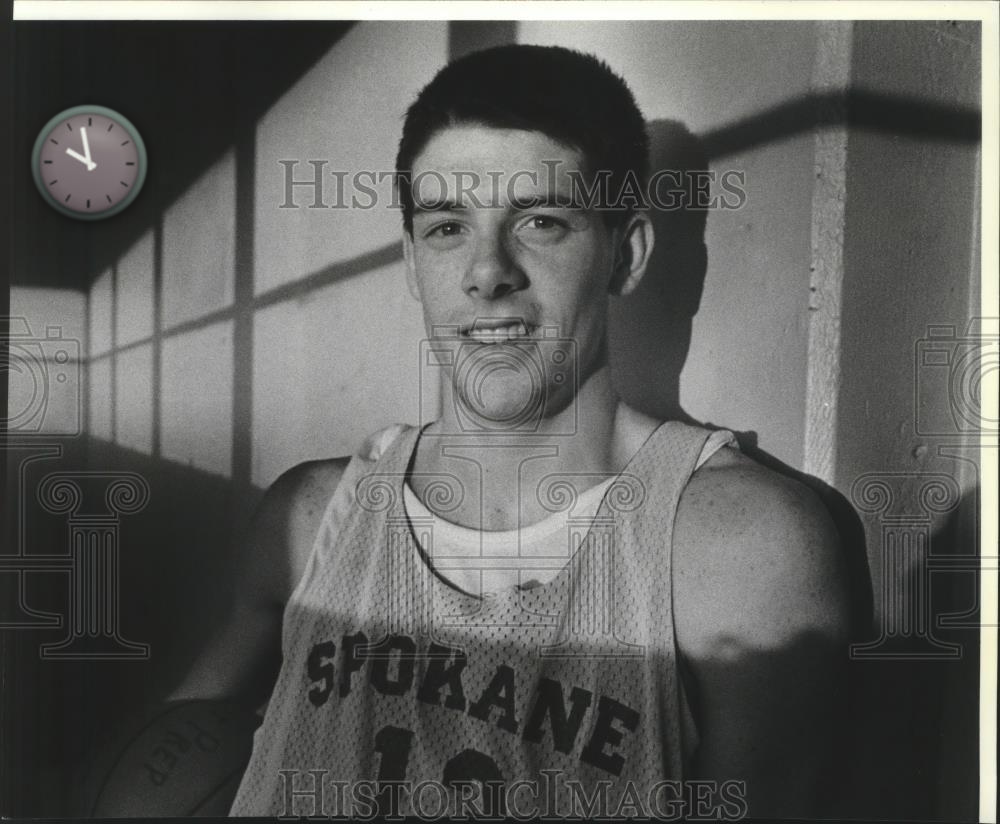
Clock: 9.58
